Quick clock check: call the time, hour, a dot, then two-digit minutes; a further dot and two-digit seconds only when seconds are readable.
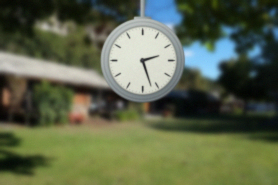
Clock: 2.27
